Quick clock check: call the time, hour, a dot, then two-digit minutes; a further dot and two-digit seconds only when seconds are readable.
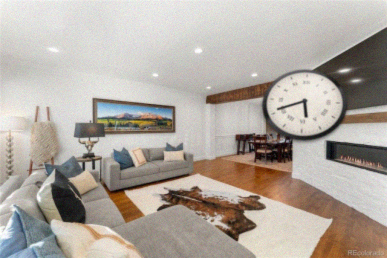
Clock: 5.41
